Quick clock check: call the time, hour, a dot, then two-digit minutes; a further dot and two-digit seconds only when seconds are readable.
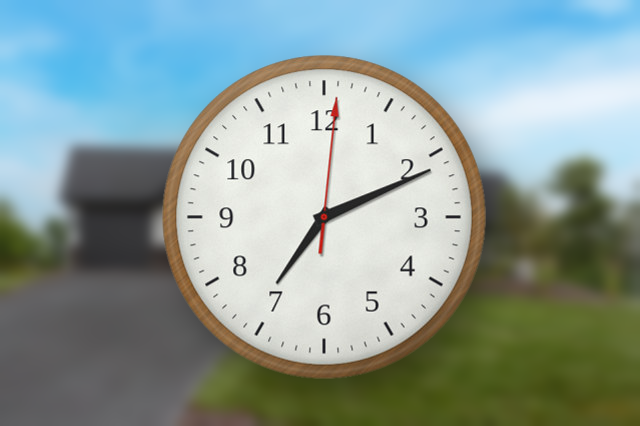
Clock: 7.11.01
